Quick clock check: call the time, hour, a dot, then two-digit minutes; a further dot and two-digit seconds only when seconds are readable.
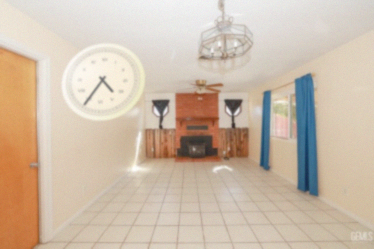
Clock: 4.35
